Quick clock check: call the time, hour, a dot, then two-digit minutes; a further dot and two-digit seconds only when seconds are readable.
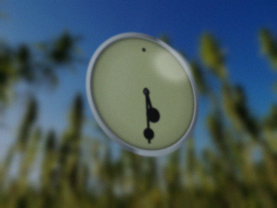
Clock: 5.30
